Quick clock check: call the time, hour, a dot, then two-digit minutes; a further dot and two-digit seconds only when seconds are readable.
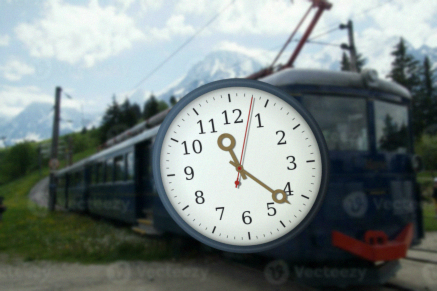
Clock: 11.22.03
